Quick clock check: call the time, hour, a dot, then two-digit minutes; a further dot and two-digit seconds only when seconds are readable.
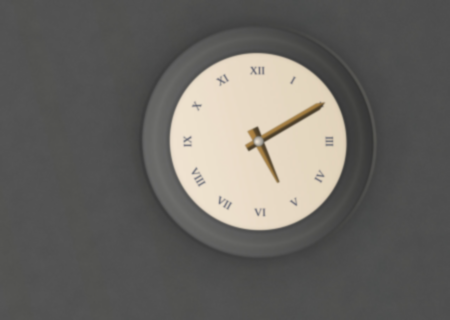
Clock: 5.10
